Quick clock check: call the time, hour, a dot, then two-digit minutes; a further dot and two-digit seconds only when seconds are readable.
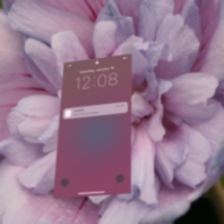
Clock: 12.08
